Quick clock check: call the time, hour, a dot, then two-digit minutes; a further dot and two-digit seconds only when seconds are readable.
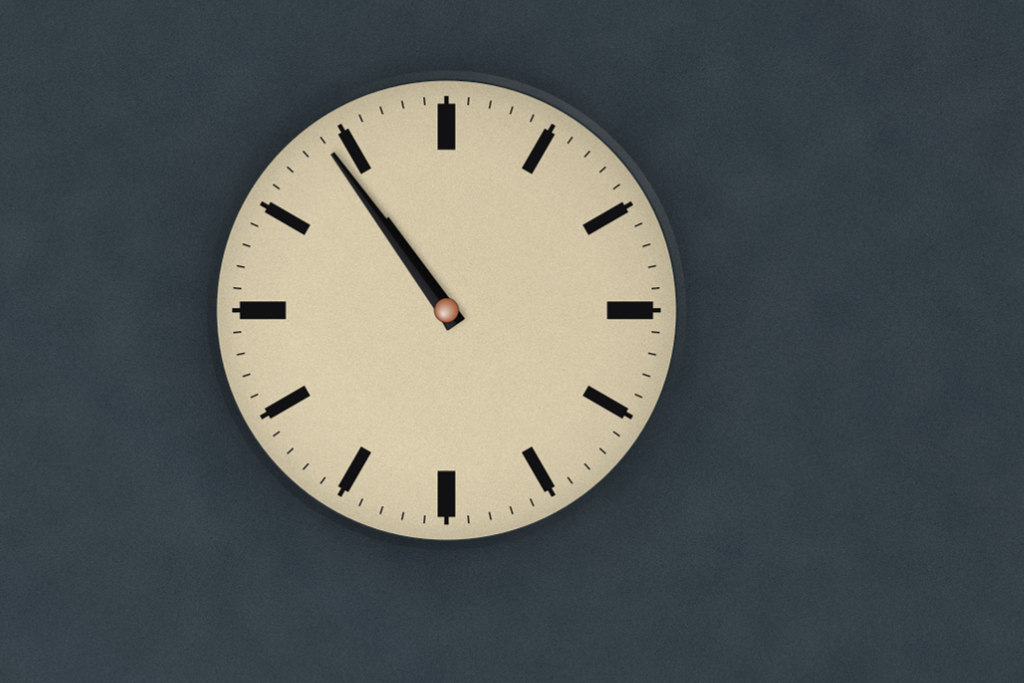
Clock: 10.54
